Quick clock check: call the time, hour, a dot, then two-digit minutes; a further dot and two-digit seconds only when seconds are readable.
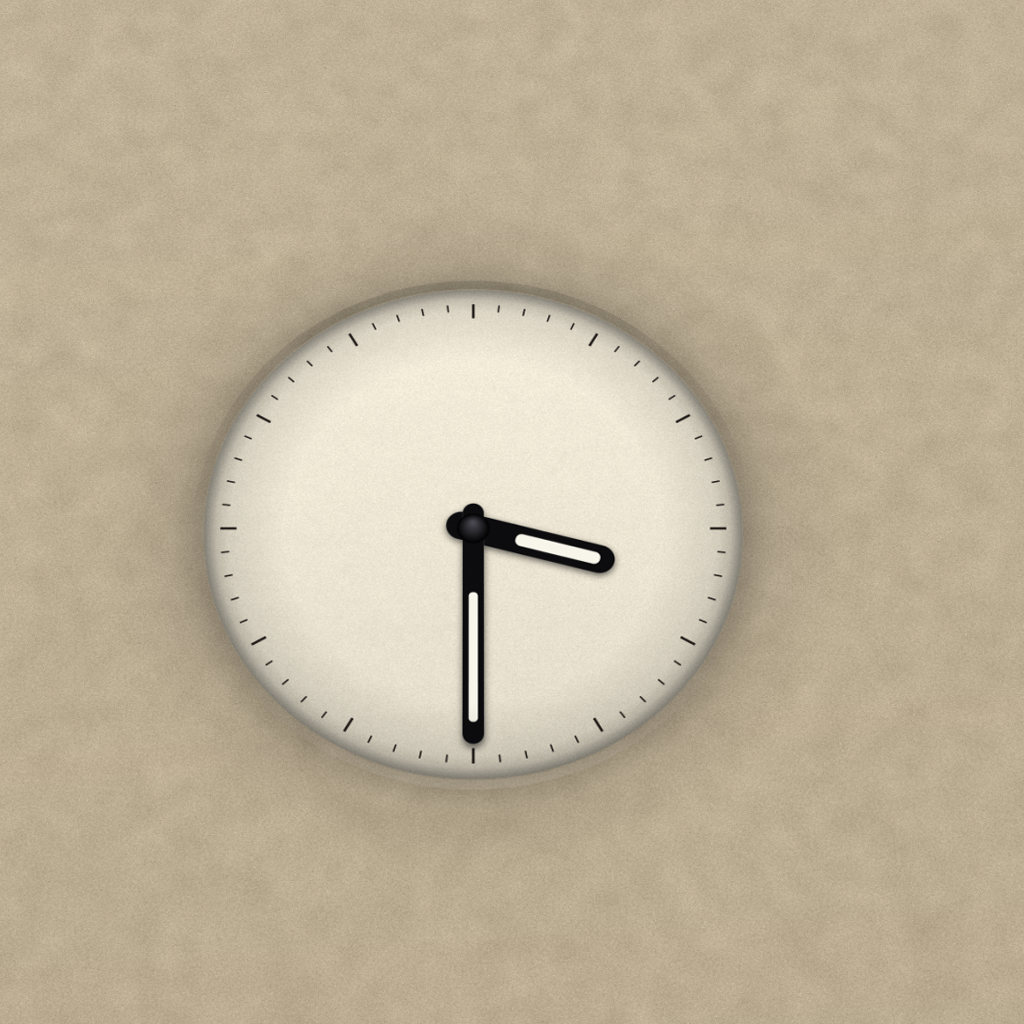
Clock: 3.30
